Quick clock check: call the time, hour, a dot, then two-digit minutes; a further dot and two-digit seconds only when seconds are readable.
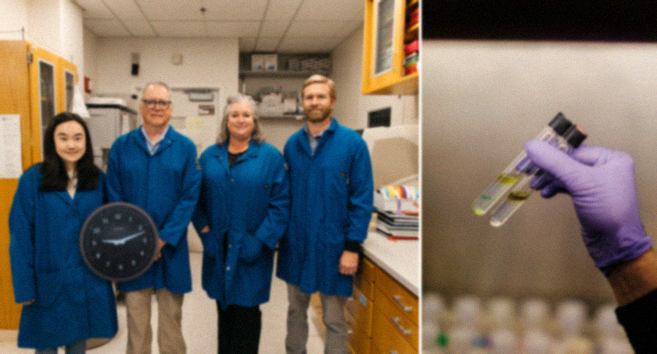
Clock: 9.12
